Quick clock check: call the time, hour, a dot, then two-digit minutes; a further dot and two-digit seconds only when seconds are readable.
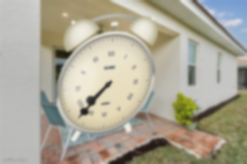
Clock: 7.37
